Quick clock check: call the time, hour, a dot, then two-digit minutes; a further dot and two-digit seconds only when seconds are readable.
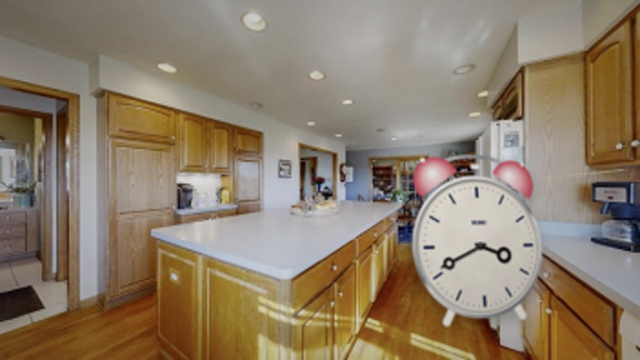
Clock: 3.41
